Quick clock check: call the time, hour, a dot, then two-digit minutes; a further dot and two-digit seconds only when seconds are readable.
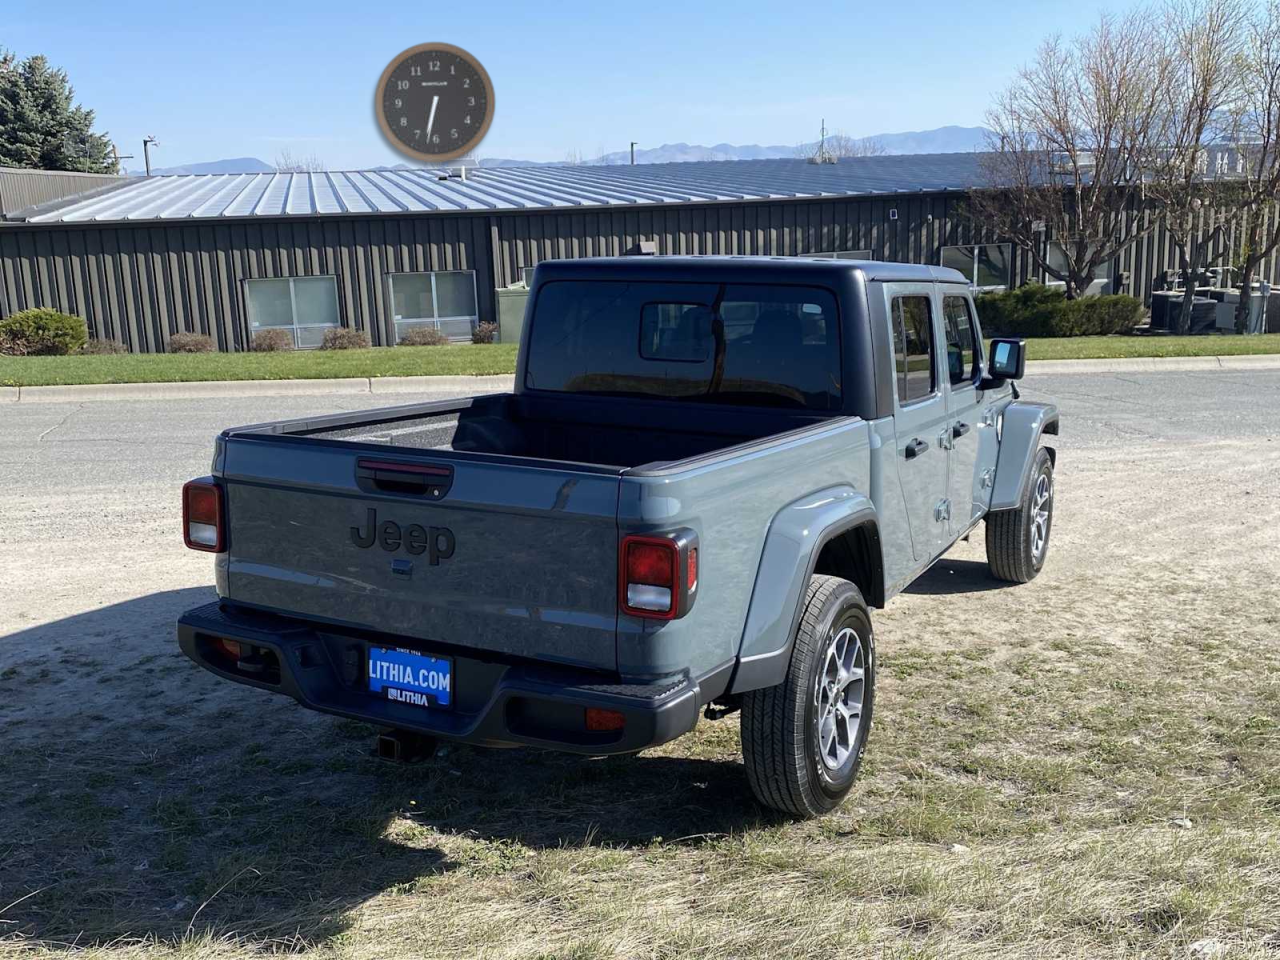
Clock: 6.32
